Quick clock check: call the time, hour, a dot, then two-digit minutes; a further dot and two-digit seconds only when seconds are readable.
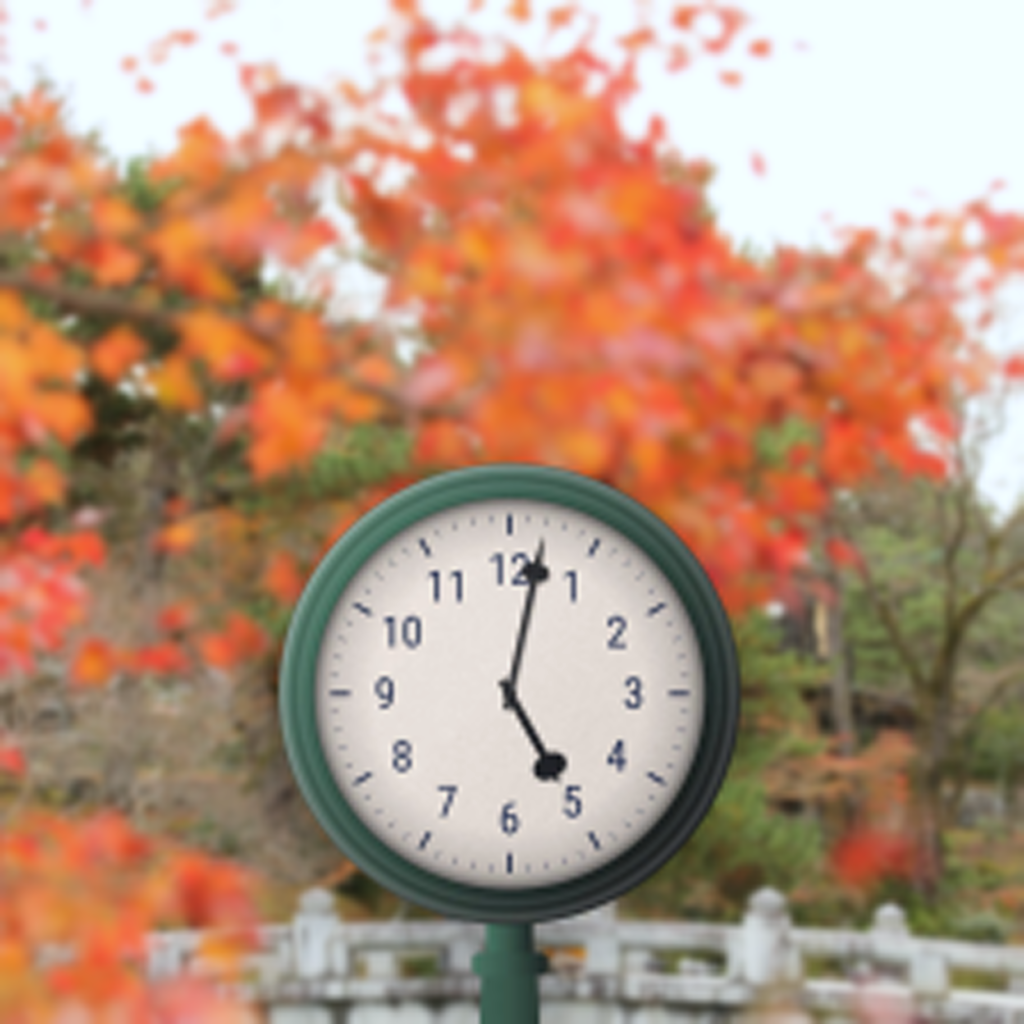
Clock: 5.02
